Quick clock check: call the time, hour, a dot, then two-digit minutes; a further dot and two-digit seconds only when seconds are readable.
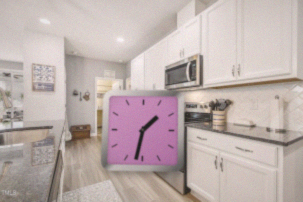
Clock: 1.32
